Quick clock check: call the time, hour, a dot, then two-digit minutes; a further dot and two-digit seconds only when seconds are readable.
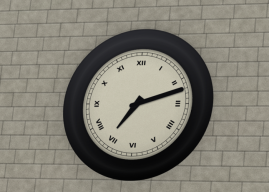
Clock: 7.12
